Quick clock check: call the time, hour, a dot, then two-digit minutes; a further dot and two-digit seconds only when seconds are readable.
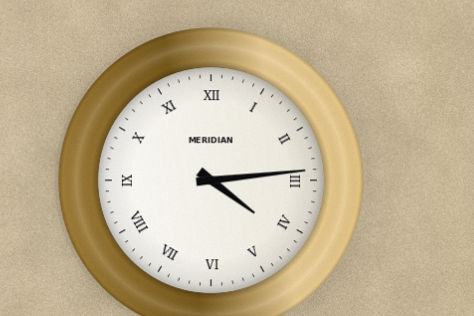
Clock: 4.14
